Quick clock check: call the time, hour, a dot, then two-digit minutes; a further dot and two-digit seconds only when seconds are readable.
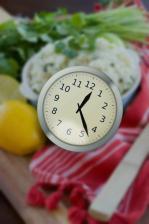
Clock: 12.23
